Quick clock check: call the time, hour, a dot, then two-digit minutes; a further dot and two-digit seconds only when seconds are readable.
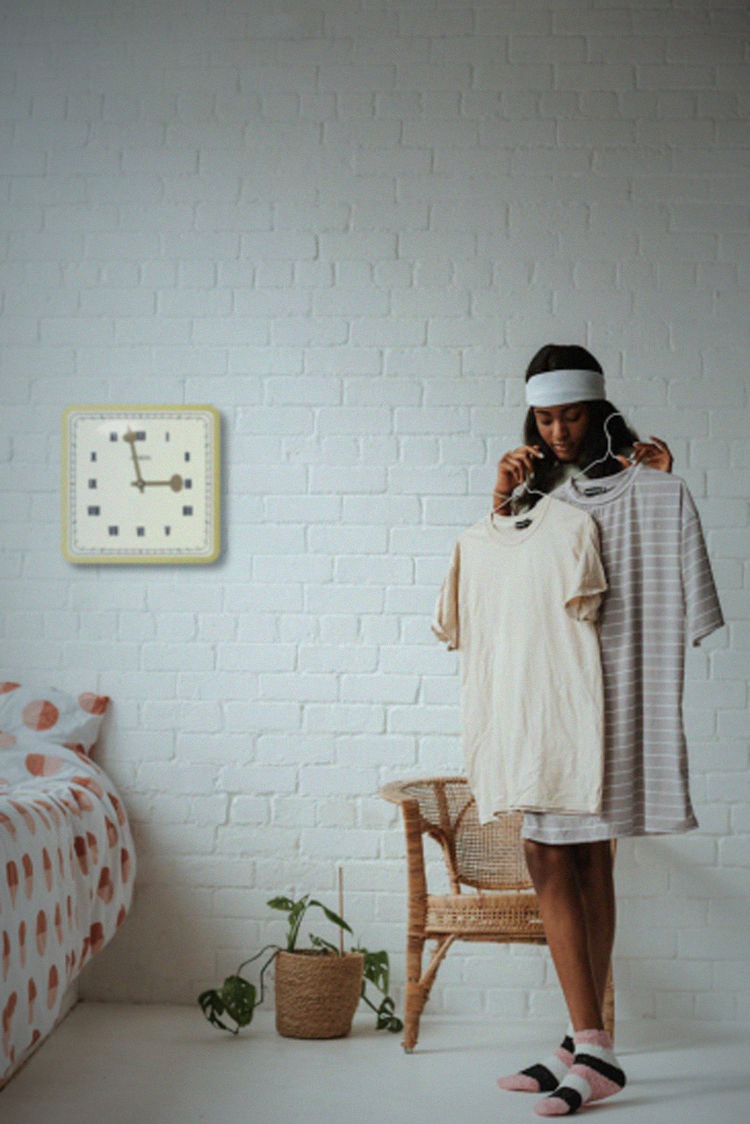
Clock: 2.58
